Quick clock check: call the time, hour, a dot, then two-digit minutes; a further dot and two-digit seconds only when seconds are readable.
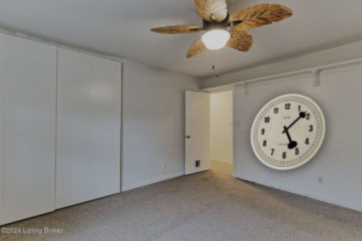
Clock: 5.08
